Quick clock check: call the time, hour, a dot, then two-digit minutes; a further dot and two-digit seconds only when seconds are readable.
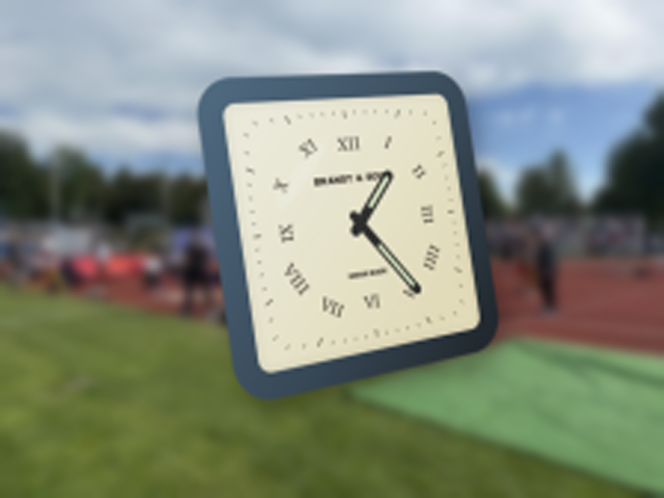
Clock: 1.24
